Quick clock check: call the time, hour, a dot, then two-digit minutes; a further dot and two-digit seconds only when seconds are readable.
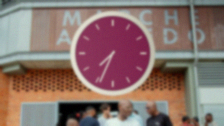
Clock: 7.34
